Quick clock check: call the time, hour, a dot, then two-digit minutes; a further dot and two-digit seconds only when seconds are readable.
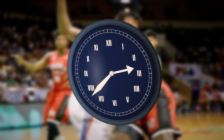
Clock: 2.38
